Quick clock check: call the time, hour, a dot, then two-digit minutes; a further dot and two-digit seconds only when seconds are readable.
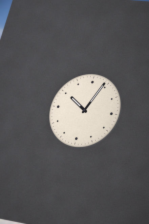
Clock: 10.04
